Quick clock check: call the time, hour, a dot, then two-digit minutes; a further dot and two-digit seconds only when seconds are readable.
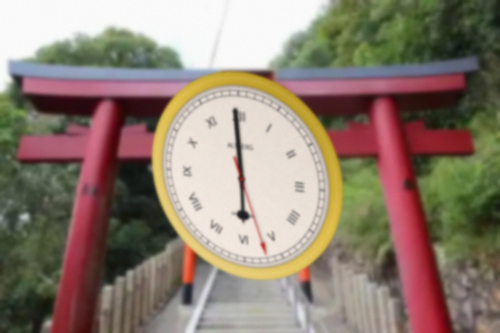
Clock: 5.59.27
